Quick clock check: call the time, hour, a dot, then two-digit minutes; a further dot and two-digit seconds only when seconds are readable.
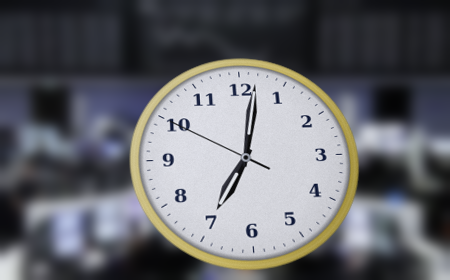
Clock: 7.01.50
